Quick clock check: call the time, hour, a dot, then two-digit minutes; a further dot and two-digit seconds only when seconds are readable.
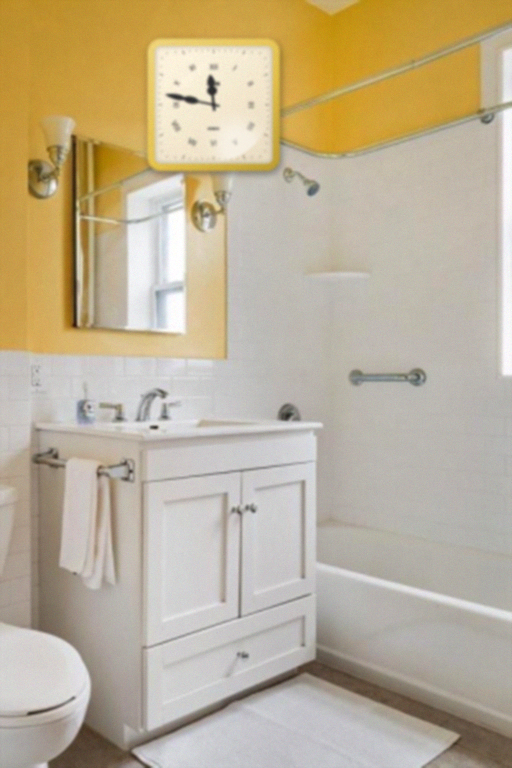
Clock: 11.47
